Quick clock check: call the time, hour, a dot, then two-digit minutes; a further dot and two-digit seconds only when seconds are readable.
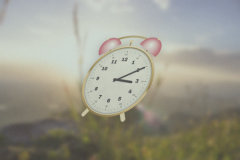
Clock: 3.10
